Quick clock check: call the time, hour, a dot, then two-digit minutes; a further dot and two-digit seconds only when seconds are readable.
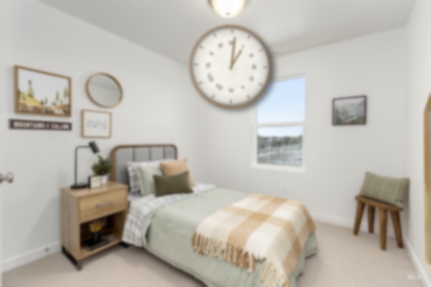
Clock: 1.01
